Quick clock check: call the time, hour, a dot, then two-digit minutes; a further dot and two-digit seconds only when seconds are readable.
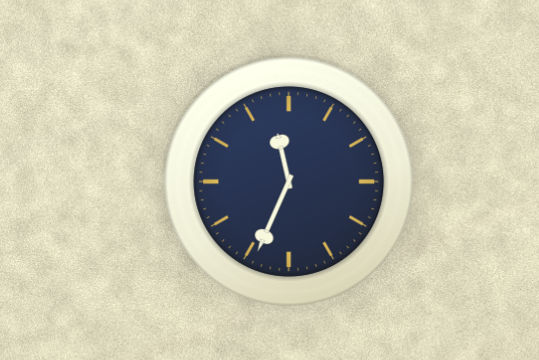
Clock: 11.34
